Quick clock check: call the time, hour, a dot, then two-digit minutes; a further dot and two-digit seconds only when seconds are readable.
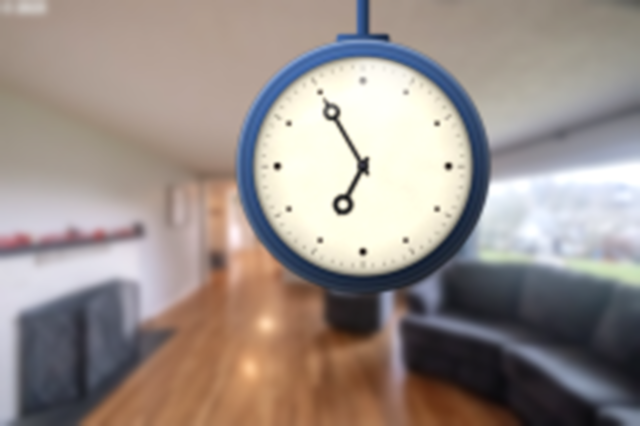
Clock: 6.55
